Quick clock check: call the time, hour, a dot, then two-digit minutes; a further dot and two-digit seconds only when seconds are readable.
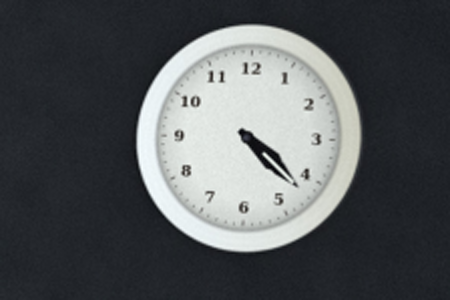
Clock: 4.22
